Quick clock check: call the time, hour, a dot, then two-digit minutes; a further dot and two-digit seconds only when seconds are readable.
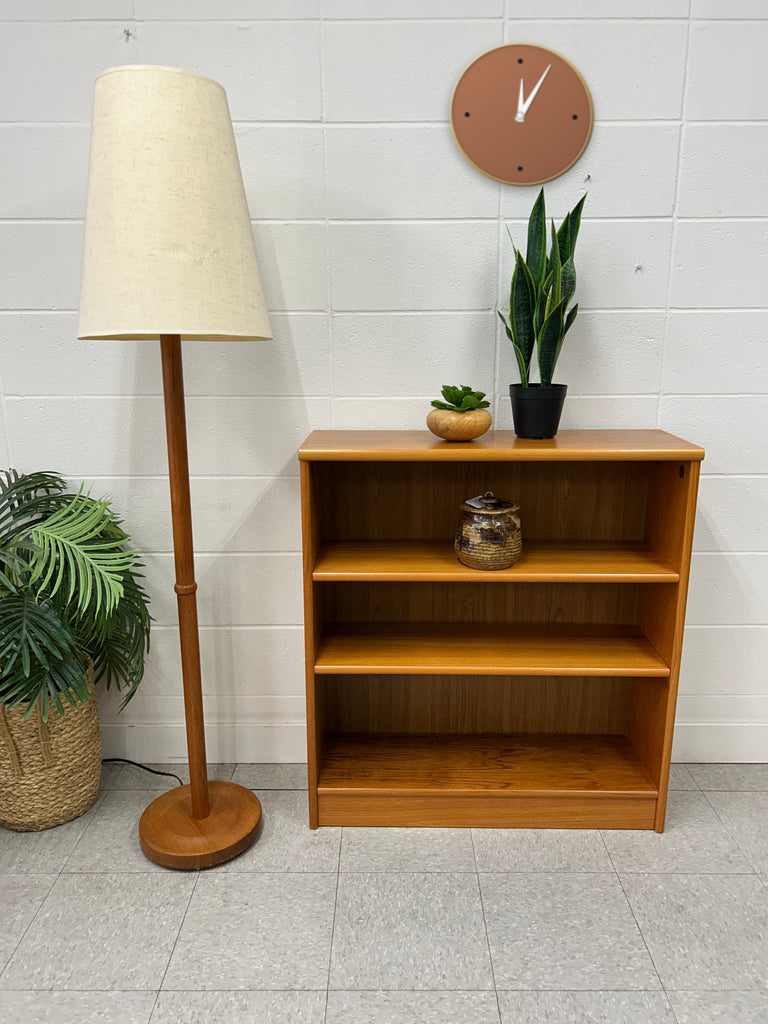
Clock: 12.05
